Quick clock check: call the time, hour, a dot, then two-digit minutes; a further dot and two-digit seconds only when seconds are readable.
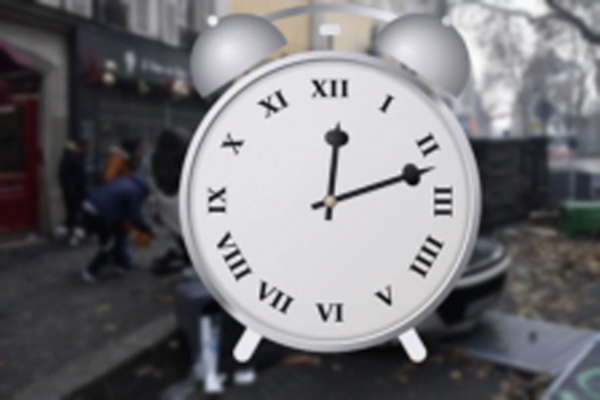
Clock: 12.12
